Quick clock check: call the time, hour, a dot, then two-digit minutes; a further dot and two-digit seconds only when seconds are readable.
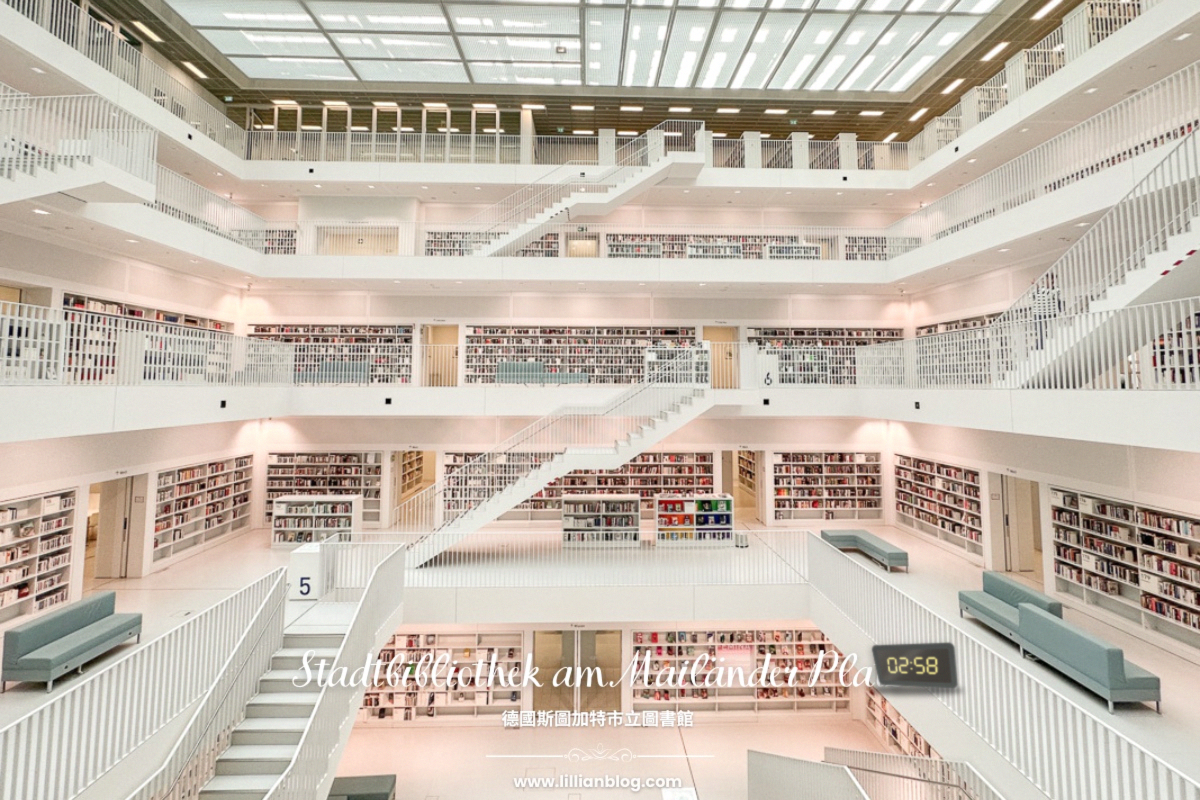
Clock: 2.58
